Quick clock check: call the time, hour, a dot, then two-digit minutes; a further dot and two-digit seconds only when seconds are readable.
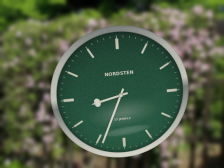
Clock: 8.34
